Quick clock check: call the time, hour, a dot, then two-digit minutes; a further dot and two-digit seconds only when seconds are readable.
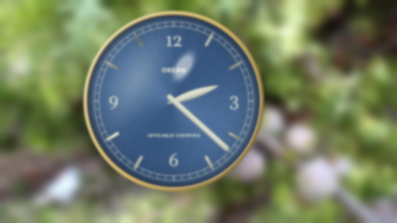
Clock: 2.22
